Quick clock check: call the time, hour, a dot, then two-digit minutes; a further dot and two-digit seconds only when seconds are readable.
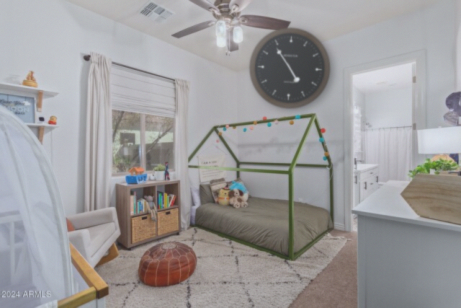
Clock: 4.54
